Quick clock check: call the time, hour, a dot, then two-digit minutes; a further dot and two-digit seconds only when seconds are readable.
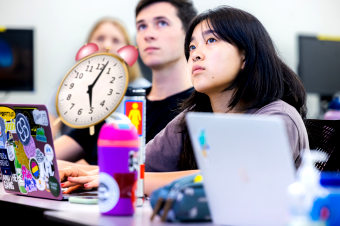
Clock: 5.02
